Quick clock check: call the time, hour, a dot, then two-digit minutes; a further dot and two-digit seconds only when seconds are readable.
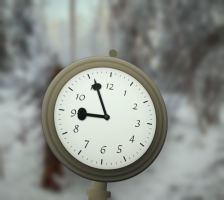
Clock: 8.56
